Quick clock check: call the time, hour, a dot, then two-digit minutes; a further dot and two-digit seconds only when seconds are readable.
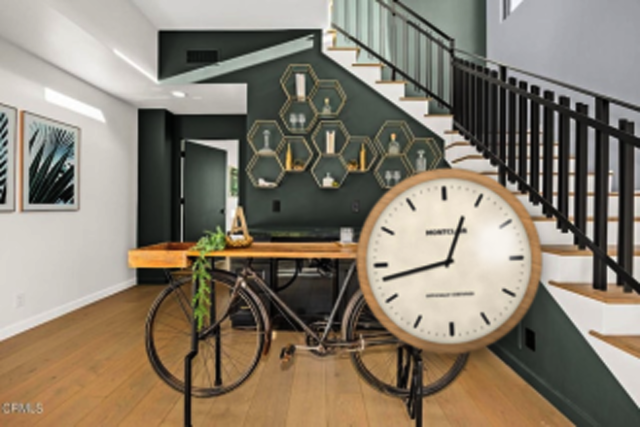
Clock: 12.43
